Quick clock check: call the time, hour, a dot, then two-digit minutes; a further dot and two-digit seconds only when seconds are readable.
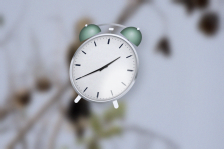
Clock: 1.40
